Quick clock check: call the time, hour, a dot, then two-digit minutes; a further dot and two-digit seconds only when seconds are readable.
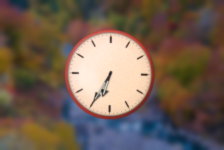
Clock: 6.35
